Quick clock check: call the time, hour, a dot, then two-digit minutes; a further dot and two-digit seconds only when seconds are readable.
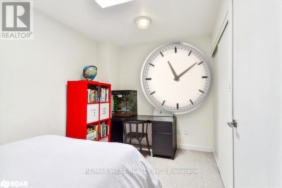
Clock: 11.09
